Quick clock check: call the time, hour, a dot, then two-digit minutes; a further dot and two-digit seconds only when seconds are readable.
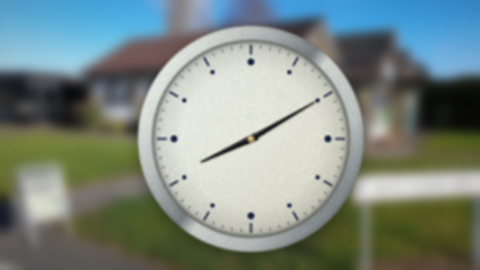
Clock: 8.10
